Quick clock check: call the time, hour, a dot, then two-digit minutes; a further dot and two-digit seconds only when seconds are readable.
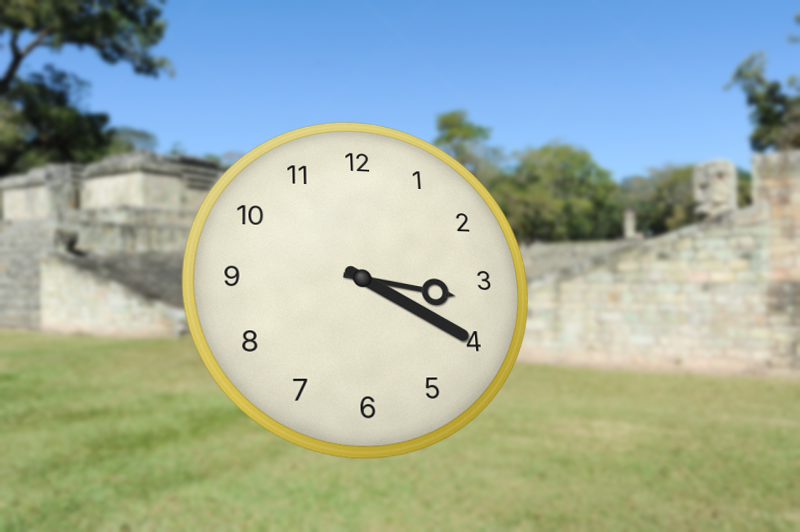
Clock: 3.20
